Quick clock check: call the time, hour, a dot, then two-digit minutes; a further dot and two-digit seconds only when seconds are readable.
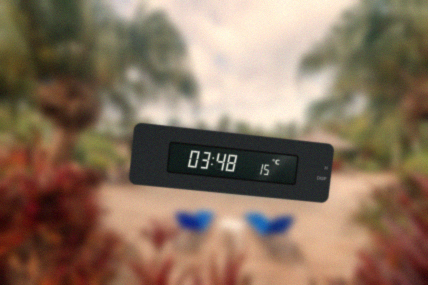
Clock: 3.48
